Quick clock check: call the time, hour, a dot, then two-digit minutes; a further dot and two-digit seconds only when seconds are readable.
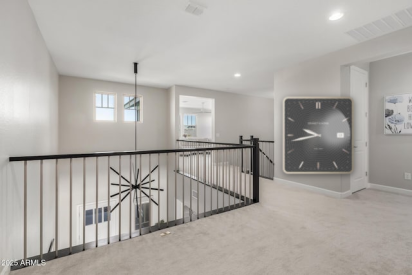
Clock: 9.43
